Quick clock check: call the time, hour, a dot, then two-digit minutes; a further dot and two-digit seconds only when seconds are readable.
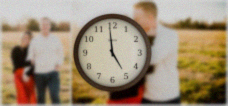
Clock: 4.59
